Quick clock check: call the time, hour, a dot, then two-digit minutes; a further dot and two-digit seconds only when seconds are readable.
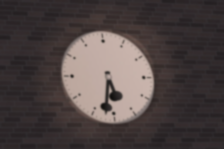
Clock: 5.32
